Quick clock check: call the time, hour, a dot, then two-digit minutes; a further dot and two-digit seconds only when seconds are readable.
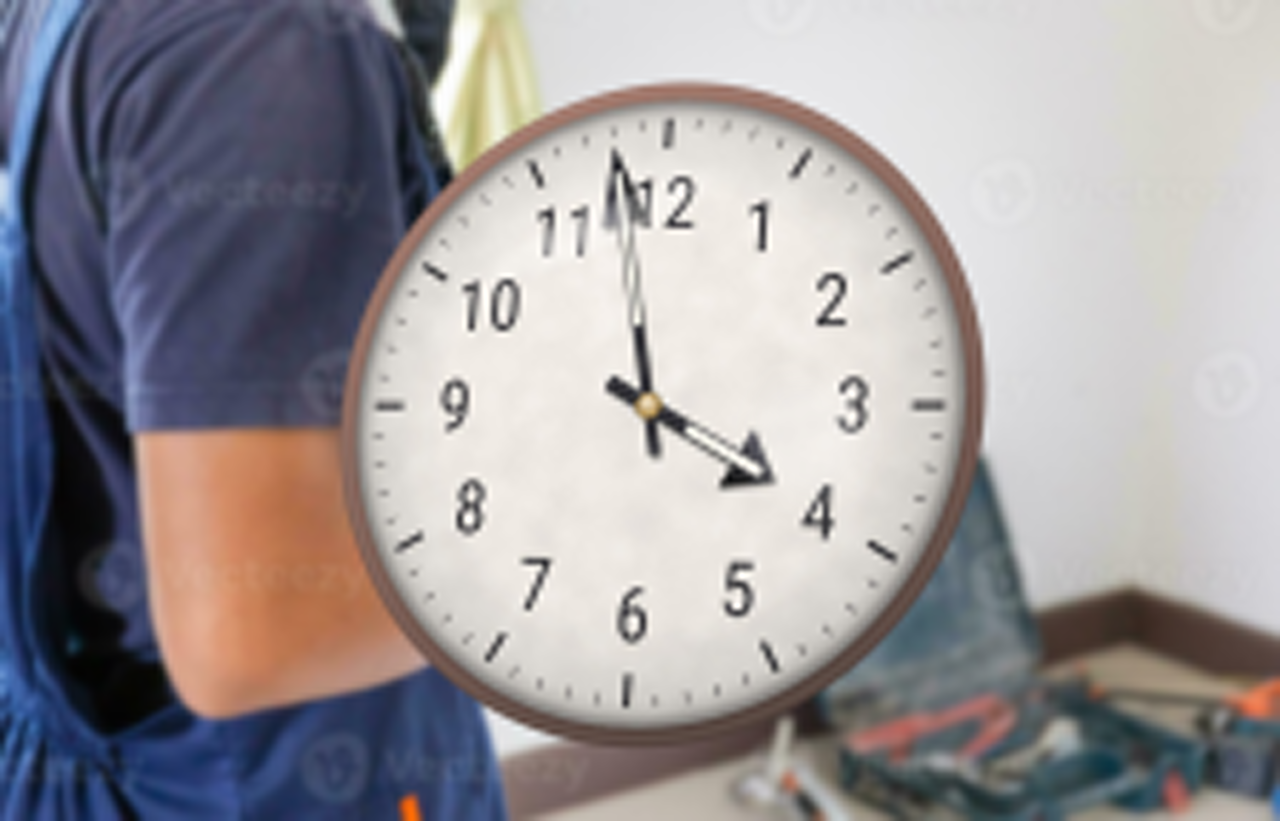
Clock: 3.58
